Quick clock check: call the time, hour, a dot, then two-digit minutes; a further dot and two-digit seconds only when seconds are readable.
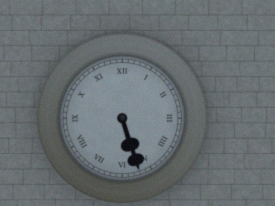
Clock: 5.27
